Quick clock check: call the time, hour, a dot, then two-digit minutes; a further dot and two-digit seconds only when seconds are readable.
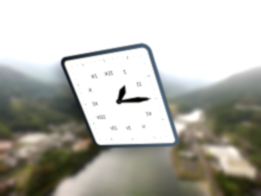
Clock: 1.15
